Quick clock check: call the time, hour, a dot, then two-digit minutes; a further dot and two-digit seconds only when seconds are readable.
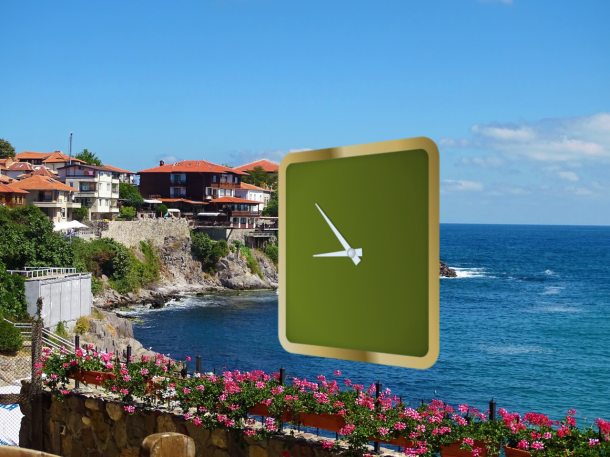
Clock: 8.53
